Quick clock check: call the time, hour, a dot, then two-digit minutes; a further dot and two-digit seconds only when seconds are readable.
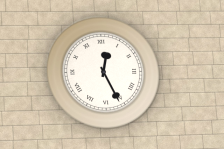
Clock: 12.26
